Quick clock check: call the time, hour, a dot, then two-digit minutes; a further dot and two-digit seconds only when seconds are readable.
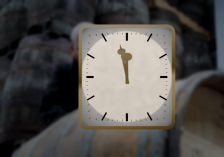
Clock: 11.58
